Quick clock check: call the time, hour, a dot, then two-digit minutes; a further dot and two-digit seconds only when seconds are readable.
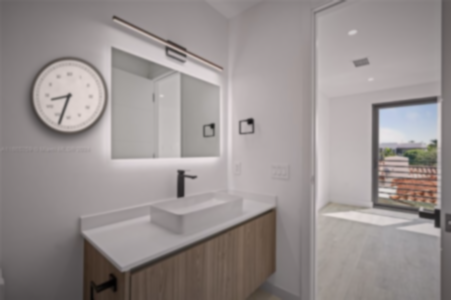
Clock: 8.33
